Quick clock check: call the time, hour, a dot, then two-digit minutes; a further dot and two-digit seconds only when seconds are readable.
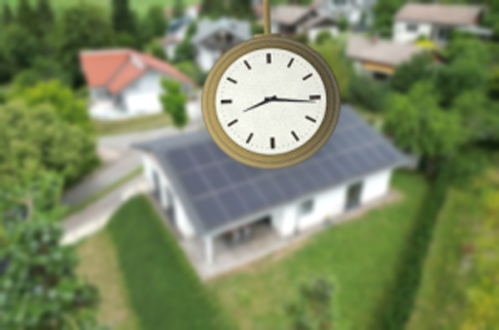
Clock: 8.16
